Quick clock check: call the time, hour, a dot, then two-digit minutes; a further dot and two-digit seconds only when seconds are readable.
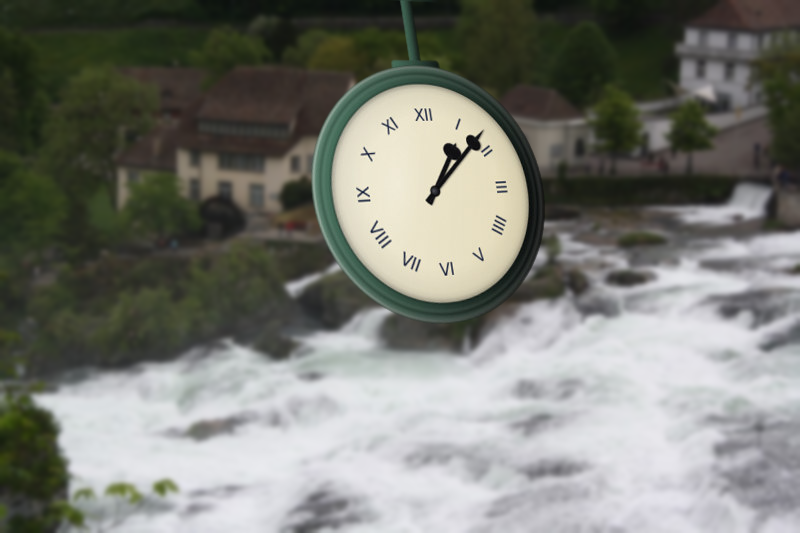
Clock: 1.08
